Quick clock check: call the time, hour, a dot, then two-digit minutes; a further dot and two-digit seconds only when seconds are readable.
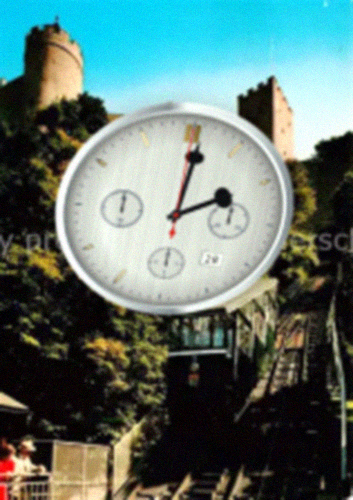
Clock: 2.01
